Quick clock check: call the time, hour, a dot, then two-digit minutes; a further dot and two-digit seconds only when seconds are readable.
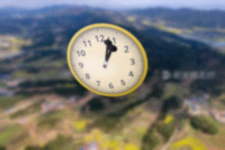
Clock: 1.03
